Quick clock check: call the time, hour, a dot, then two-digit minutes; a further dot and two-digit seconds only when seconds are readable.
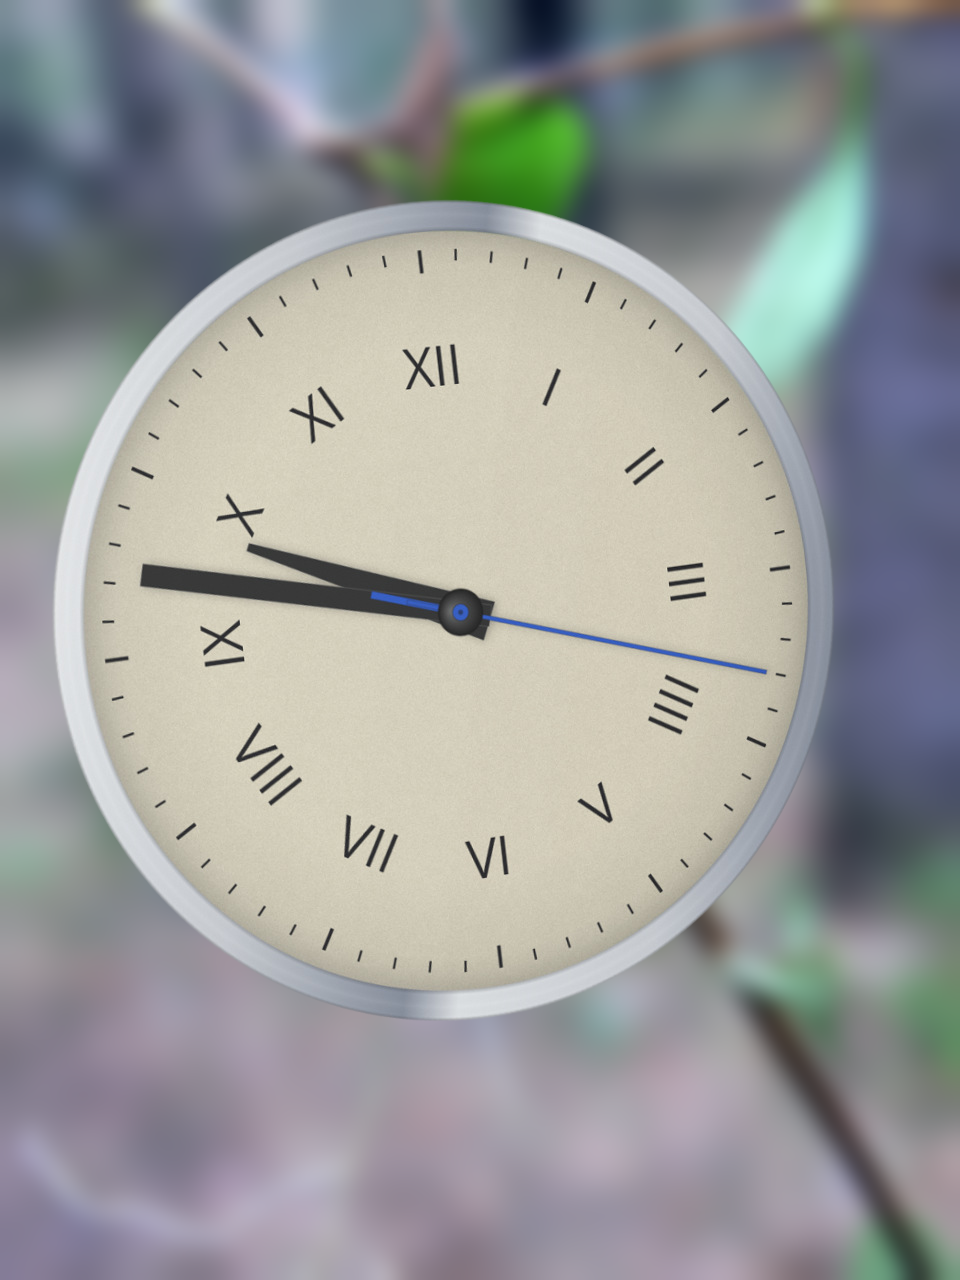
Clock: 9.47.18
